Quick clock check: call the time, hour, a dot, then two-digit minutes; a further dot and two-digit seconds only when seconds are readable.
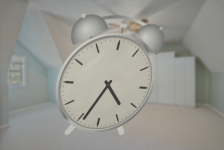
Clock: 4.34
